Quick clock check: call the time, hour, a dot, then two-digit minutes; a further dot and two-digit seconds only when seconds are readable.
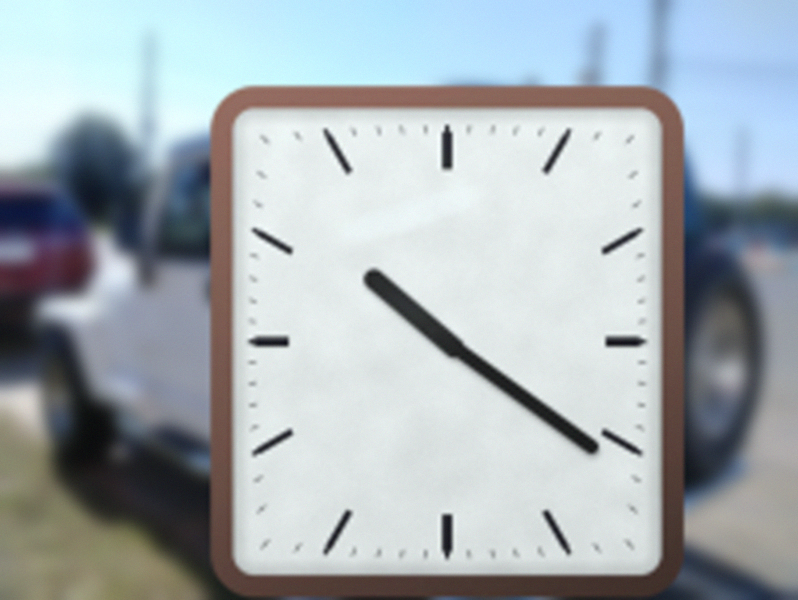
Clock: 10.21
